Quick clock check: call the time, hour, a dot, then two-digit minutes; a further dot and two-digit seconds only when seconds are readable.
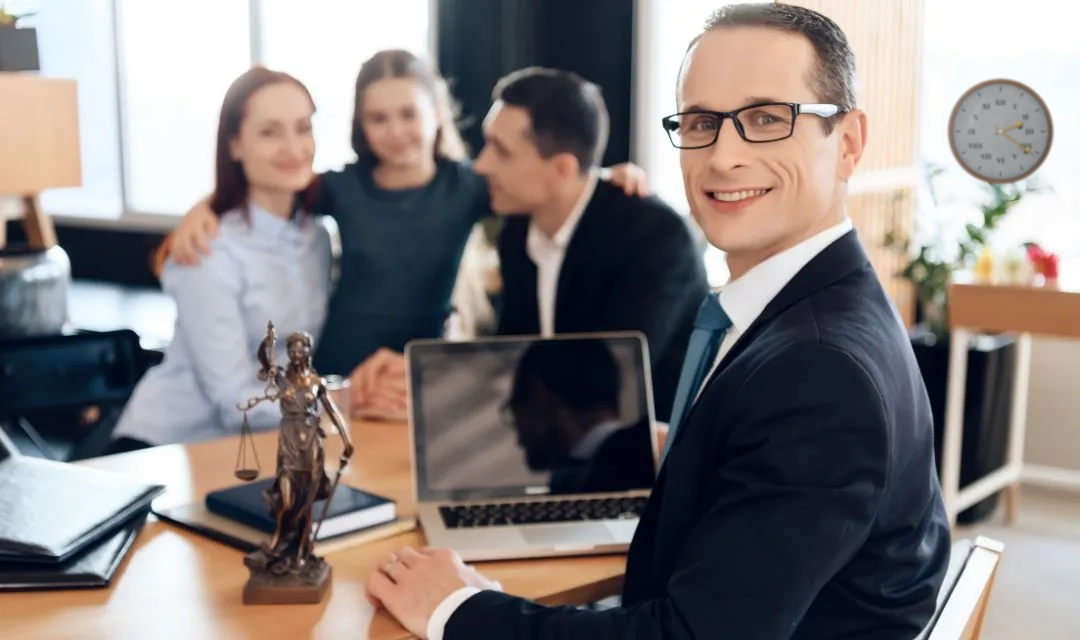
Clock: 2.21
